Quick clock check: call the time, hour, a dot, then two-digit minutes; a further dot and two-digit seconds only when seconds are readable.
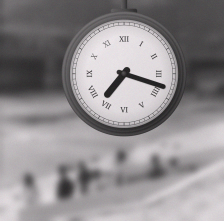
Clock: 7.18
